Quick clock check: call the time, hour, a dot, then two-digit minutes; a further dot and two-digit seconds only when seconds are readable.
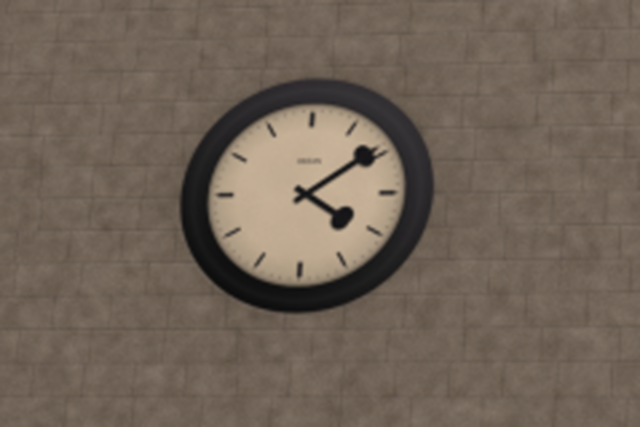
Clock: 4.09
